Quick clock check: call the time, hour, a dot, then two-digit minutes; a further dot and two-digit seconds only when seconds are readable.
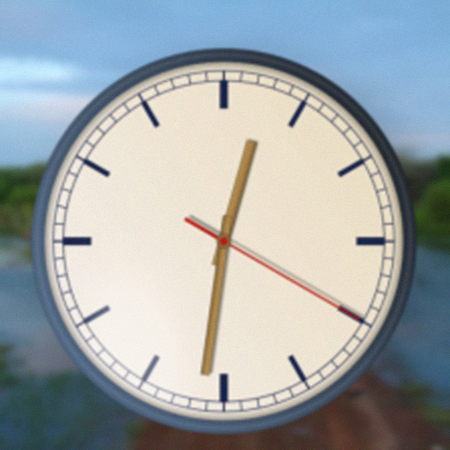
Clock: 12.31.20
